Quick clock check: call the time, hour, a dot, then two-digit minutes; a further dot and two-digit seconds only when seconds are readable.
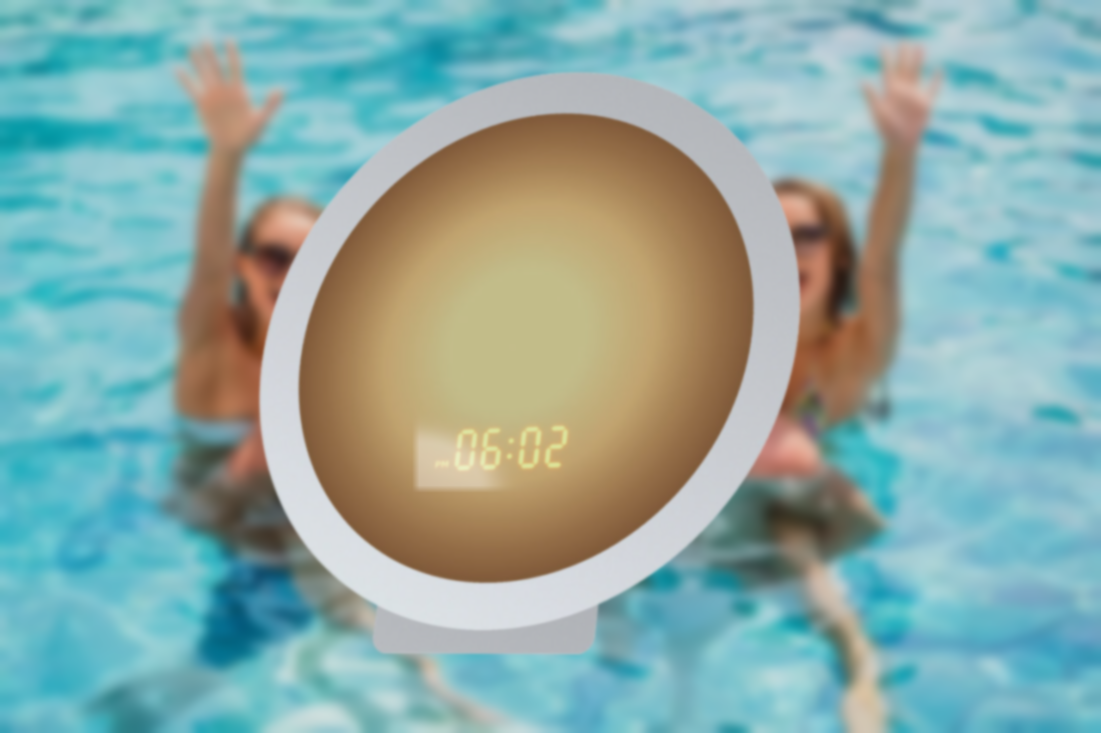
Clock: 6.02
